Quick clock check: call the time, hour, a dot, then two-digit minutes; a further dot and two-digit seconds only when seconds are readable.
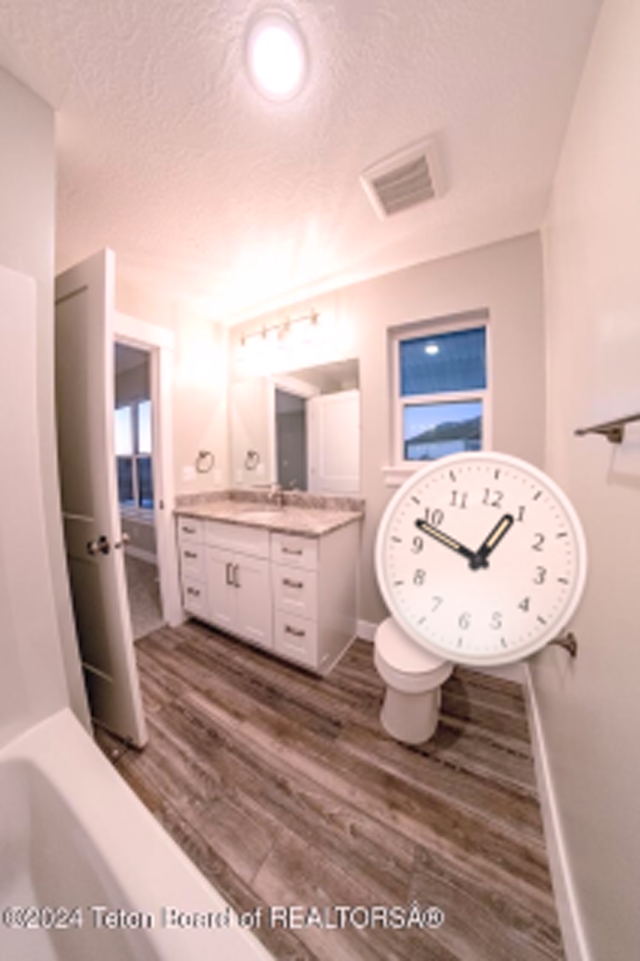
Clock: 12.48
